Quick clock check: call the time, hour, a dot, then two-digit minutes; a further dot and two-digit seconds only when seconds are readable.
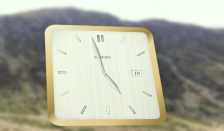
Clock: 4.58
